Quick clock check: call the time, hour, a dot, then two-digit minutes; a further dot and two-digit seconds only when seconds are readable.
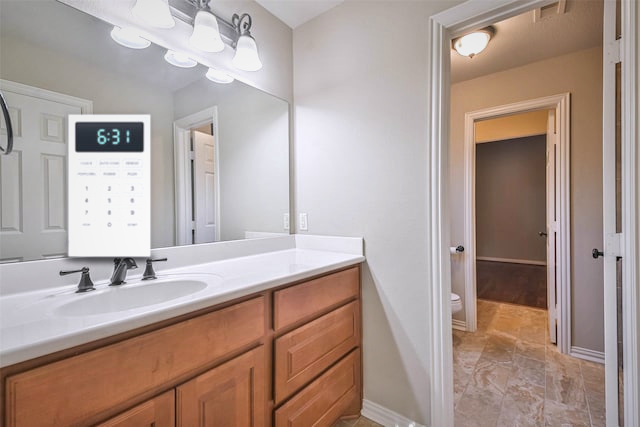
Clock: 6.31
